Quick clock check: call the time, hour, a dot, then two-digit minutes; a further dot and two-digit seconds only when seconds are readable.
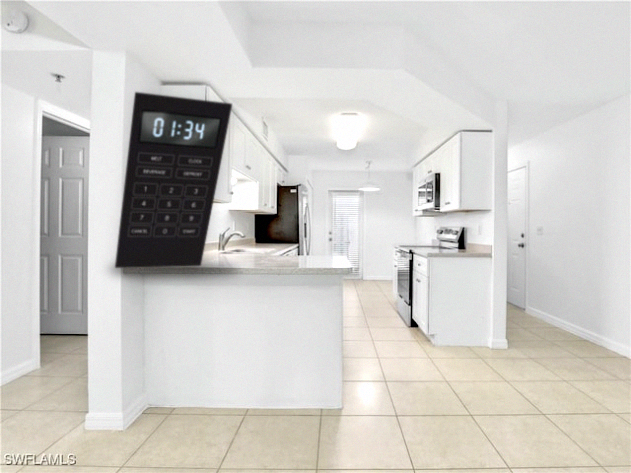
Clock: 1.34
